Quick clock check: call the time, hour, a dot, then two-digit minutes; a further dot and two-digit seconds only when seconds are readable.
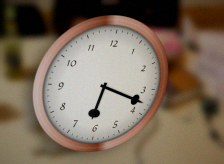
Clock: 6.18
